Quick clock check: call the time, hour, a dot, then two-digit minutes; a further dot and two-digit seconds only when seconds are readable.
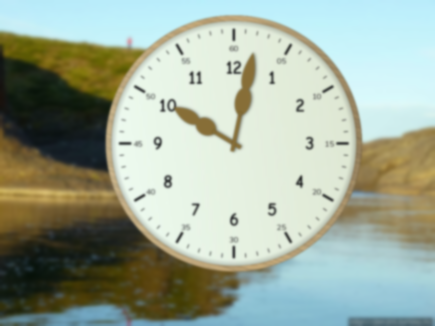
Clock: 10.02
